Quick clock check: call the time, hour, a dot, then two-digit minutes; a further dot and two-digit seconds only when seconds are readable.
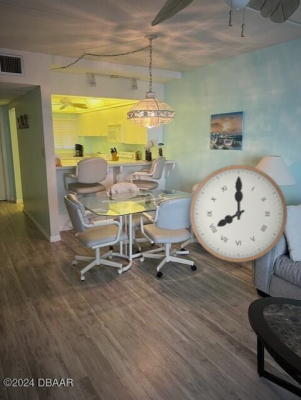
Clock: 8.00
